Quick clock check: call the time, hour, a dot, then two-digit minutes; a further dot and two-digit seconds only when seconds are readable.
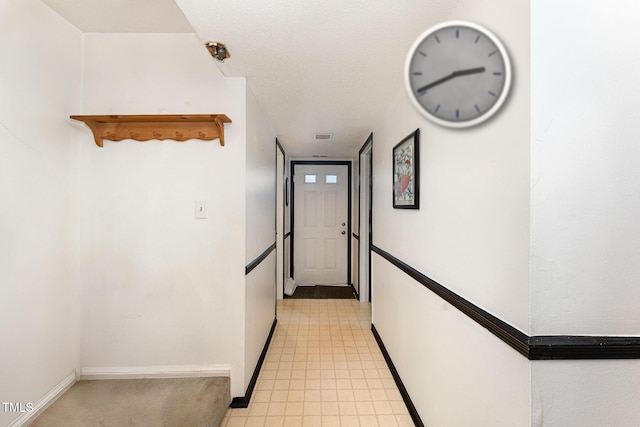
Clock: 2.41
